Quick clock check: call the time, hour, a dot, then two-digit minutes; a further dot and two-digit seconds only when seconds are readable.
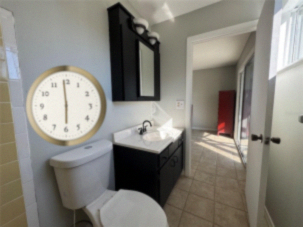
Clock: 5.59
